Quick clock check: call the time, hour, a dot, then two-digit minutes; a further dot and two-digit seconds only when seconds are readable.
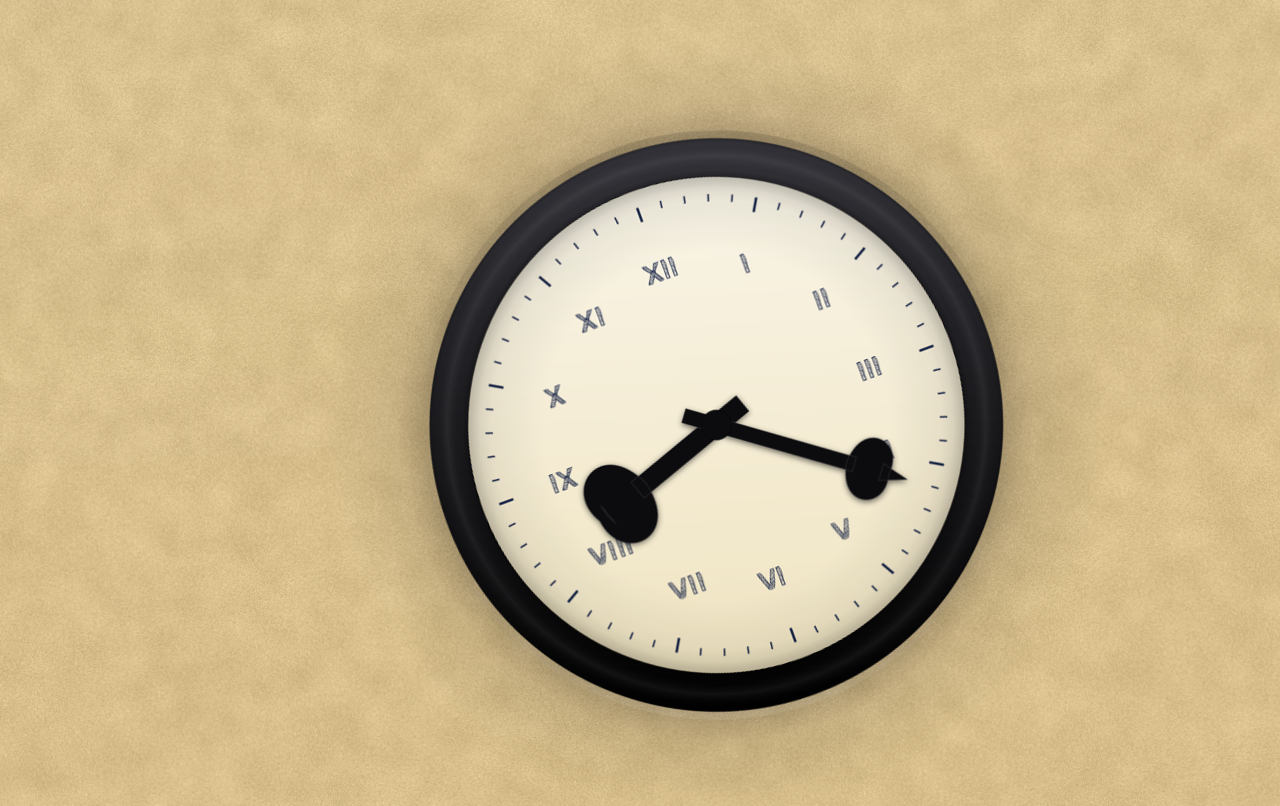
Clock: 8.21
